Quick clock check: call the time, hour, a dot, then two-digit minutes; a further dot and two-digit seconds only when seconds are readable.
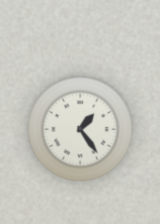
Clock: 1.24
